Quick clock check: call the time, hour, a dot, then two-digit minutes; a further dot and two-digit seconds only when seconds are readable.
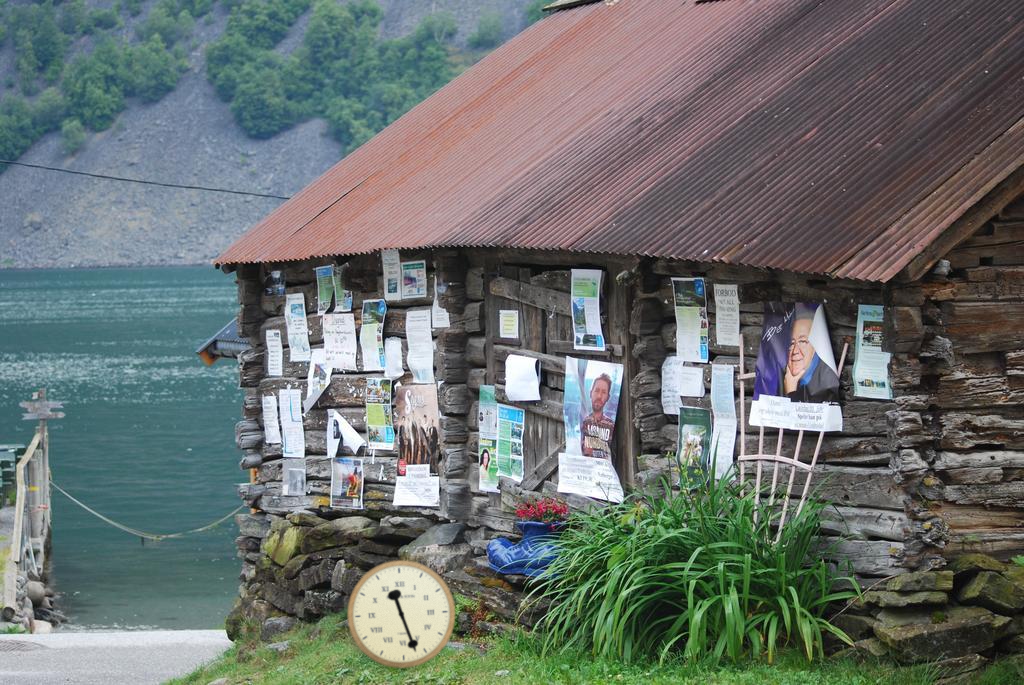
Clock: 11.27
